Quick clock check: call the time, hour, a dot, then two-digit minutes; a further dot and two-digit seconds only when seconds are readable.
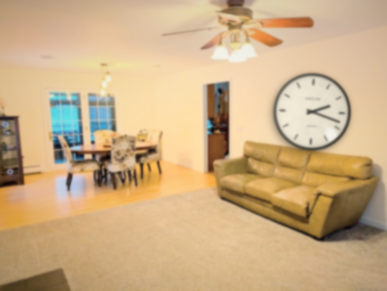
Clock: 2.18
